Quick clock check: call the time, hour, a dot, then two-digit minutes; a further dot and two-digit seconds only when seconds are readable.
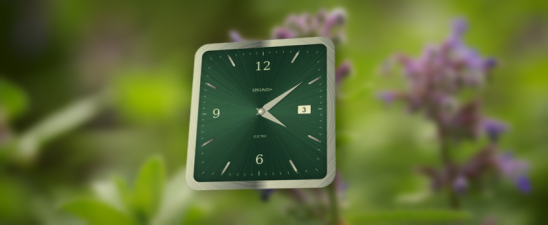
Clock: 4.09
